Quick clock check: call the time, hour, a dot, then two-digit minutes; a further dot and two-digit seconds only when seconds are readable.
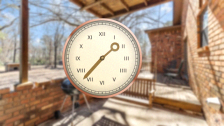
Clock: 1.37
